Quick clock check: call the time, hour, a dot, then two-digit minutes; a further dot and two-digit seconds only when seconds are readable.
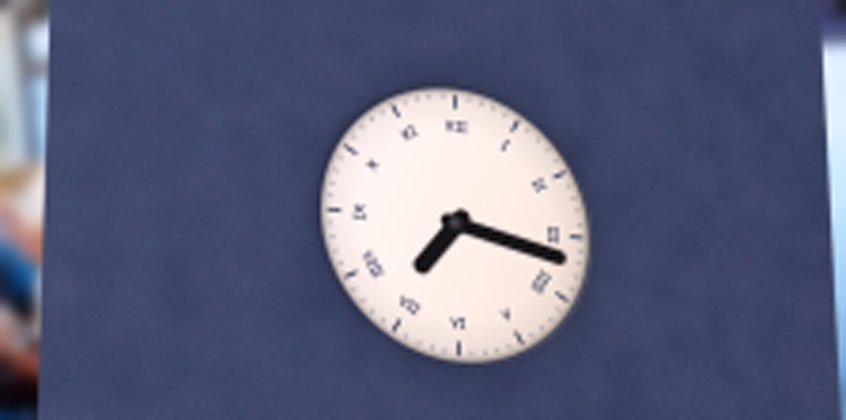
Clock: 7.17
